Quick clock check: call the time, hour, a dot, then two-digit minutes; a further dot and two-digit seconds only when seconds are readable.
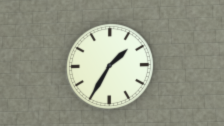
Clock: 1.35
